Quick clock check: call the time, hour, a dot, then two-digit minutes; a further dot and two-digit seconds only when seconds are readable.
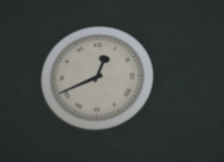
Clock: 12.41
